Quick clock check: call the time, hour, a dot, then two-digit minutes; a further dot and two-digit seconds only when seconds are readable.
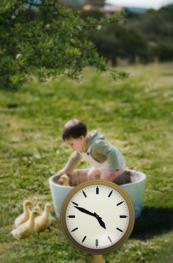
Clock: 4.49
